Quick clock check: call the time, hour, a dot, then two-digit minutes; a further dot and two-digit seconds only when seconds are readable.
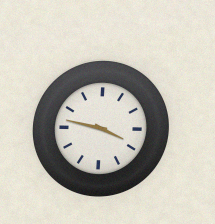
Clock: 3.47
